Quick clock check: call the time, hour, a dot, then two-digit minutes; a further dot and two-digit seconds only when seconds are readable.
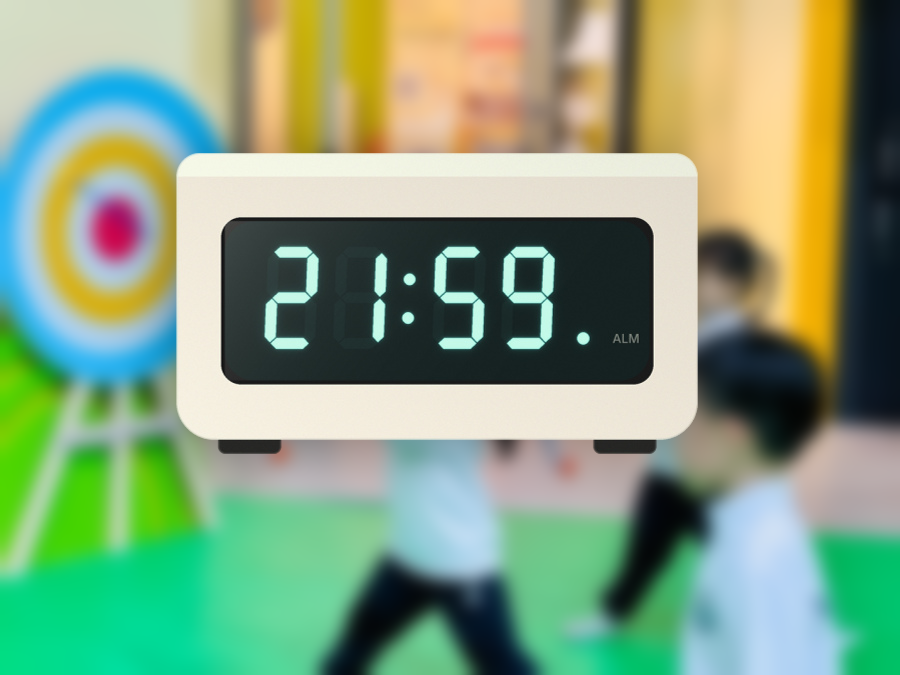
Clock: 21.59
